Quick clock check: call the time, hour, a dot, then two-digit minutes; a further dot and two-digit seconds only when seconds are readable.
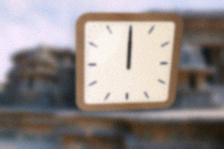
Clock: 12.00
